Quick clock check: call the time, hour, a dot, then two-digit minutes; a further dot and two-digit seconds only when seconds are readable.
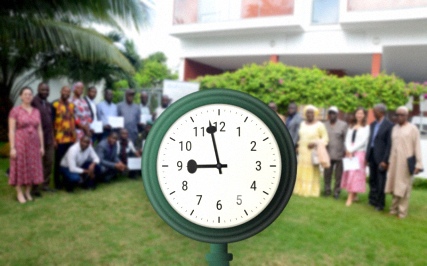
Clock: 8.58
